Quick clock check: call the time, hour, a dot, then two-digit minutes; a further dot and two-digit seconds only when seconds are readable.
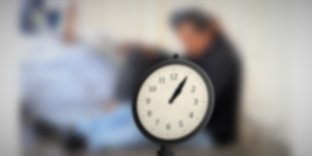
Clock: 1.05
